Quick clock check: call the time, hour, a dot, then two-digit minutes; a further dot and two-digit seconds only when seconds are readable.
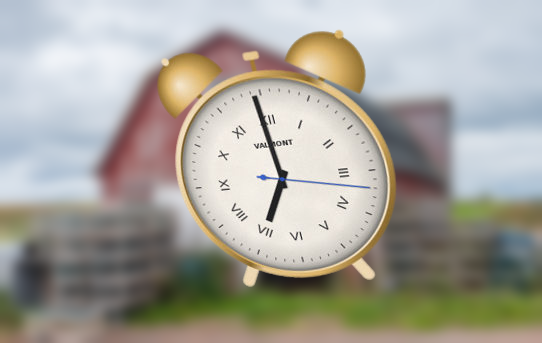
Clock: 6.59.17
